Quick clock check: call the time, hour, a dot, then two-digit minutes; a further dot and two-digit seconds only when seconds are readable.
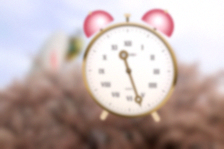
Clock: 11.27
